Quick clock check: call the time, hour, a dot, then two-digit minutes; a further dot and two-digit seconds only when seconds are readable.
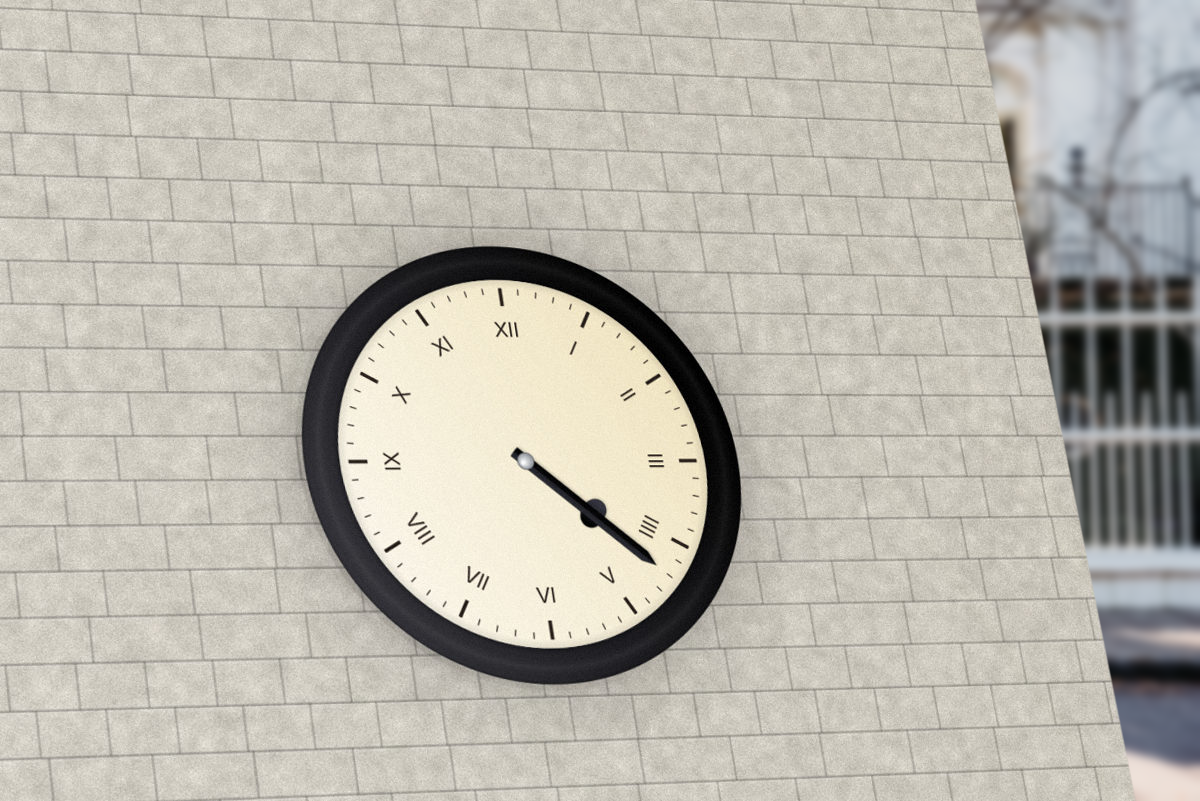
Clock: 4.22
